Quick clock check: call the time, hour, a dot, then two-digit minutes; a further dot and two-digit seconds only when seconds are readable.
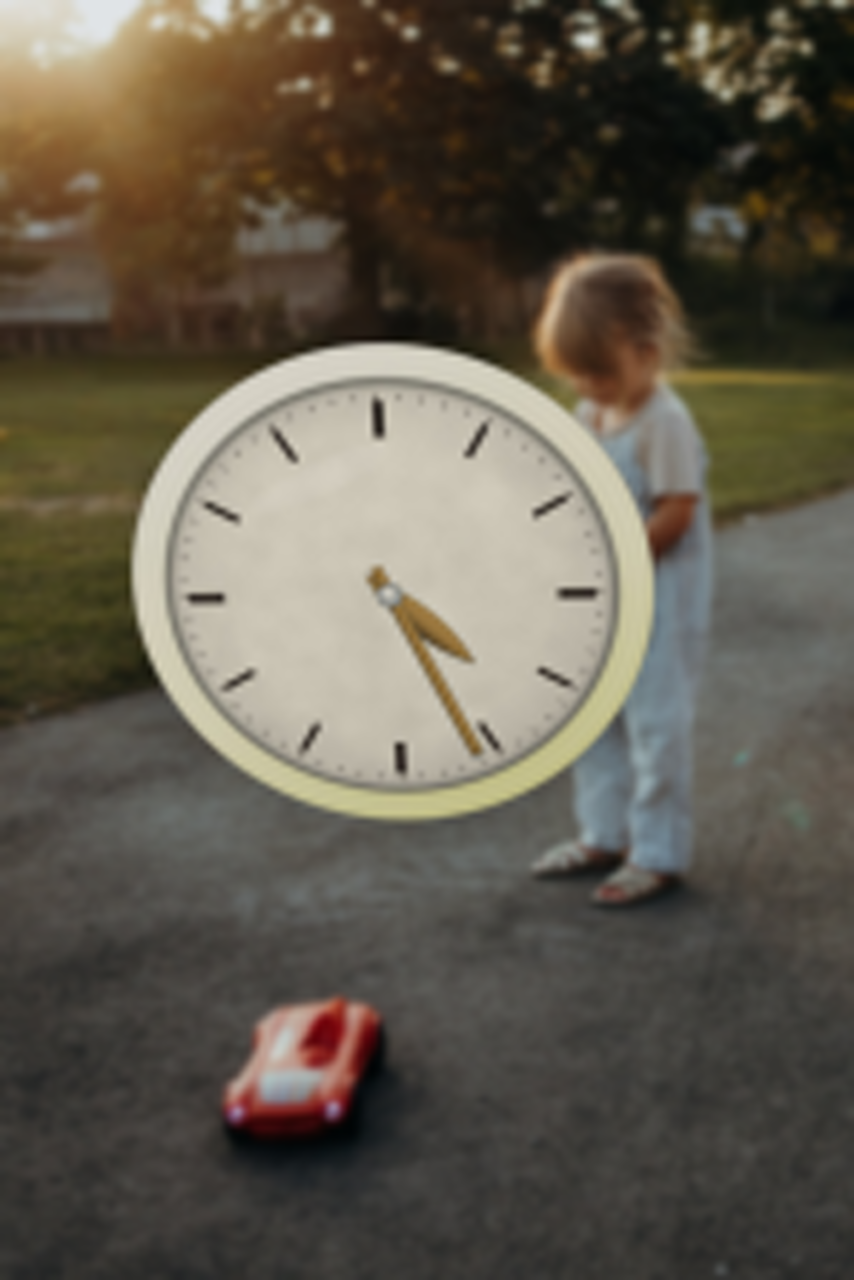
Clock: 4.26
